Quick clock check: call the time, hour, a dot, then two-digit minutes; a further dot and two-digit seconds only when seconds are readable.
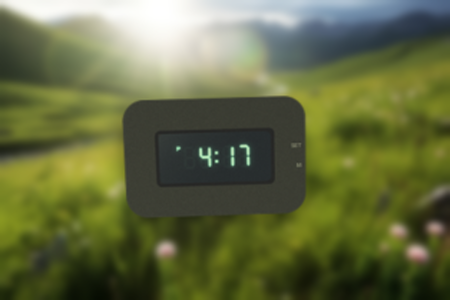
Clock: 4.17
